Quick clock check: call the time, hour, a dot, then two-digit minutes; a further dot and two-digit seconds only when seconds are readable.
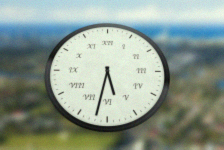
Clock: 5.32
